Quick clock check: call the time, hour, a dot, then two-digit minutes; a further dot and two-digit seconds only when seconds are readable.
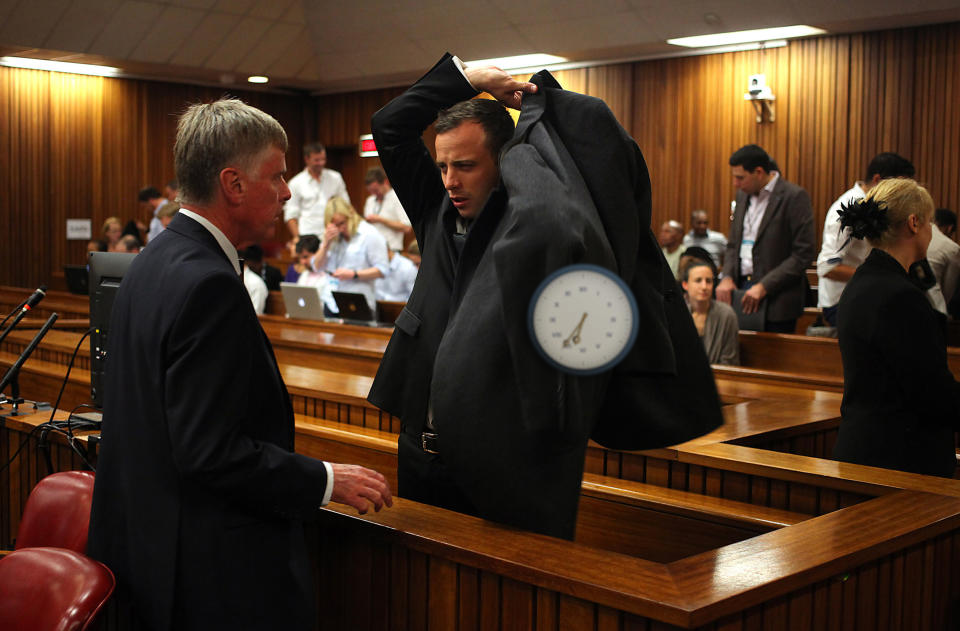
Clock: 6.36
